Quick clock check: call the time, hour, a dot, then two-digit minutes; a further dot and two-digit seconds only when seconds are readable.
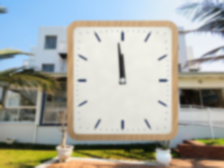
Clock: 11.59
